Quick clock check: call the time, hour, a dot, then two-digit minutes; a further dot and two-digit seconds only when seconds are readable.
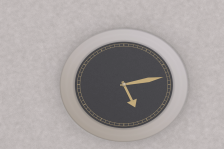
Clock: 5.13
